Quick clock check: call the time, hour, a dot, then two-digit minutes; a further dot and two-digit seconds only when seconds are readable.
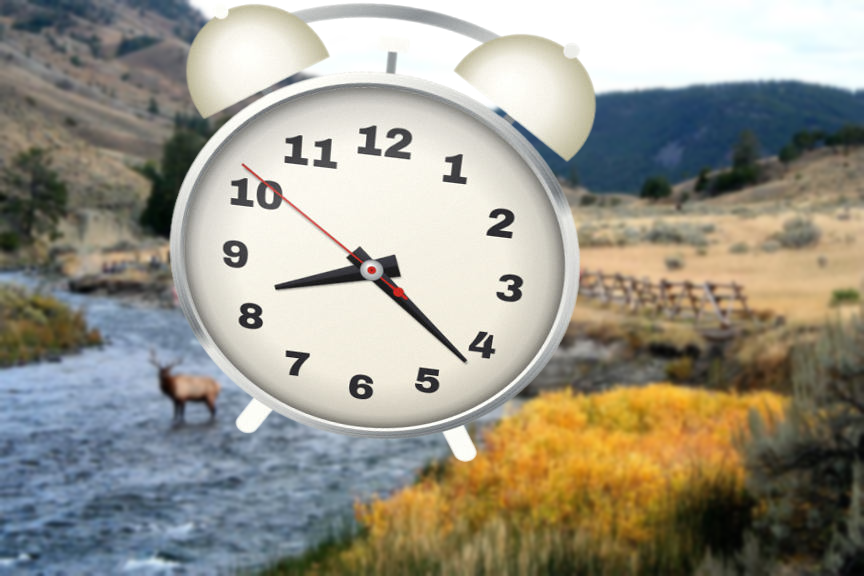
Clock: 8.21.51
